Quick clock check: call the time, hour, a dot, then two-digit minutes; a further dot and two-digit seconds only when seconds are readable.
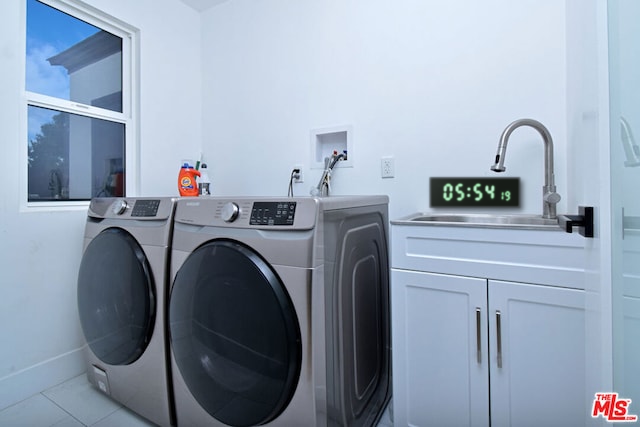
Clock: 5.54.19
